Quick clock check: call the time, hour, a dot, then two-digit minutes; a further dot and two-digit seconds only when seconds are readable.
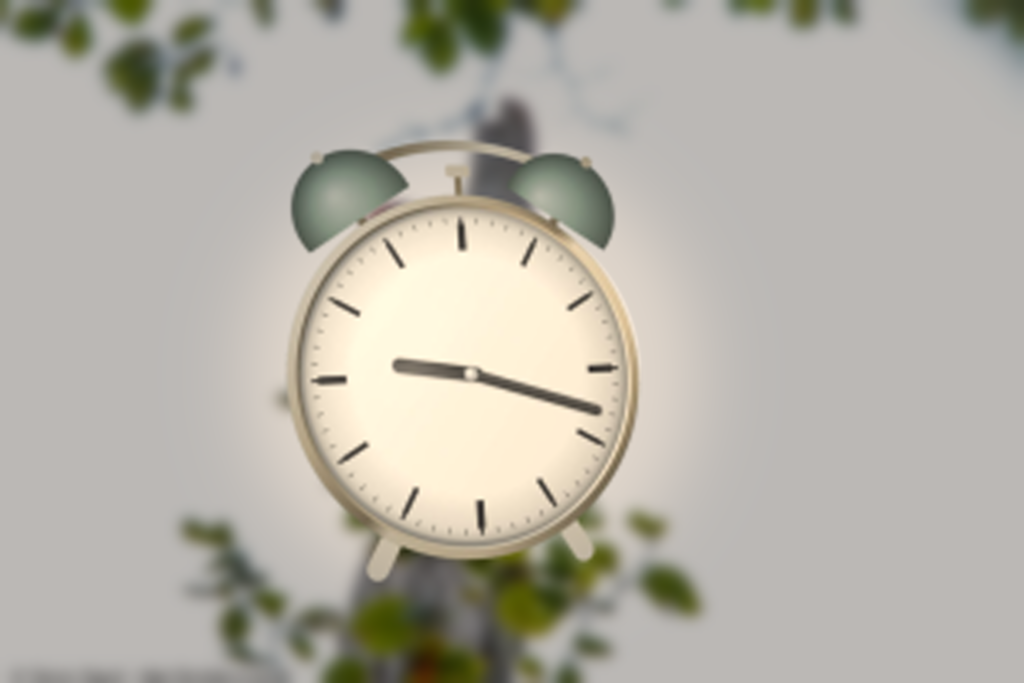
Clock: 9.18
